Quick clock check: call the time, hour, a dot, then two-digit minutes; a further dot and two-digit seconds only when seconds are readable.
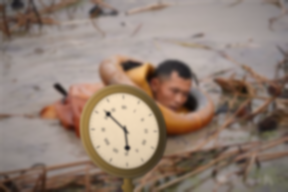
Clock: 5.52
